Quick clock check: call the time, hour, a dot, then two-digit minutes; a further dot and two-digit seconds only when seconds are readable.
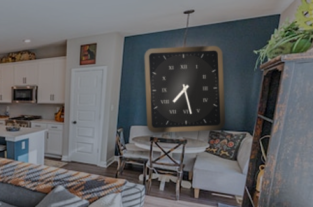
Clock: 7.28
